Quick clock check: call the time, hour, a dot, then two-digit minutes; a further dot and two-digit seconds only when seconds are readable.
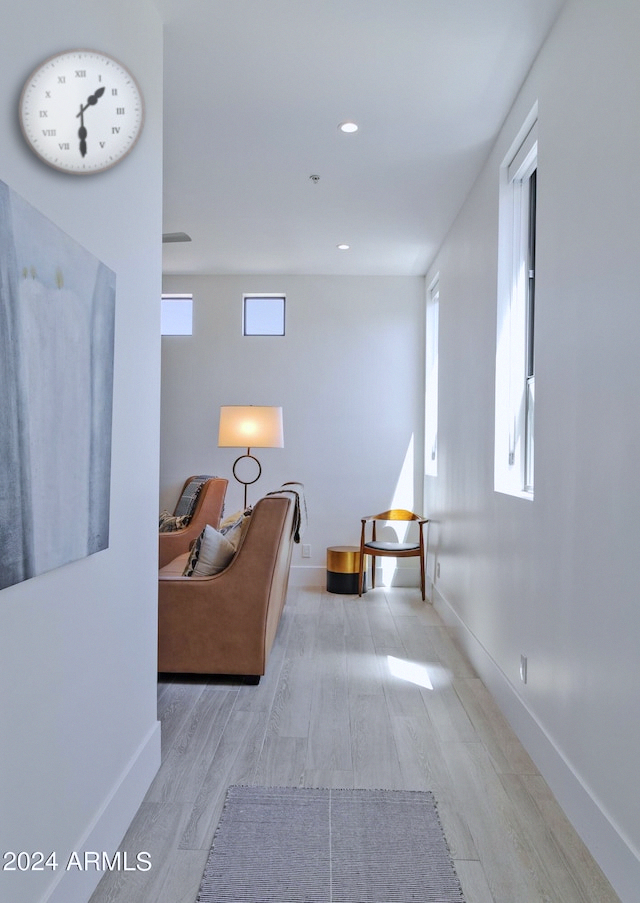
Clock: 1.30
